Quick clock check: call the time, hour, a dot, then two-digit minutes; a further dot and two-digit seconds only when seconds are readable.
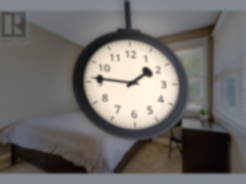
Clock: 1.46
